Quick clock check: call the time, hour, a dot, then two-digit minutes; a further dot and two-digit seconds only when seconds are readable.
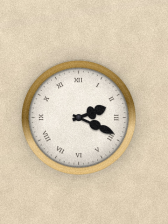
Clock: 2.19
